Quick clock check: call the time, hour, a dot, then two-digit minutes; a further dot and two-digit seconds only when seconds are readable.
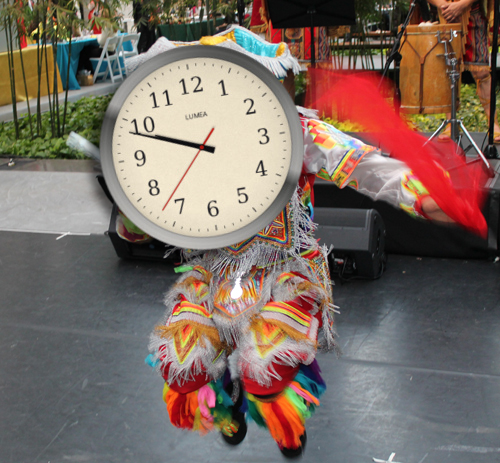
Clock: 9.48.37
